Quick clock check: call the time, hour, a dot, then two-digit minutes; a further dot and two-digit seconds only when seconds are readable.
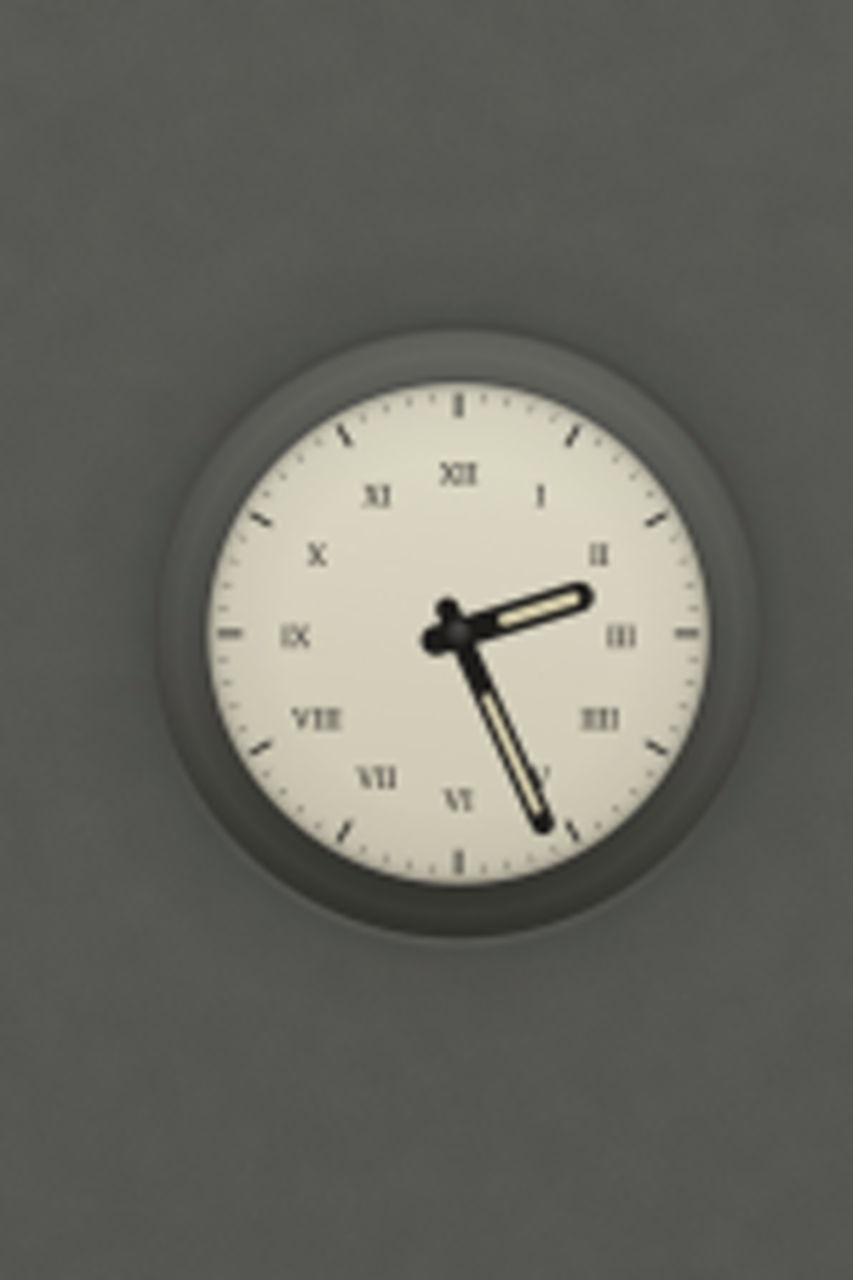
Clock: 2.26
